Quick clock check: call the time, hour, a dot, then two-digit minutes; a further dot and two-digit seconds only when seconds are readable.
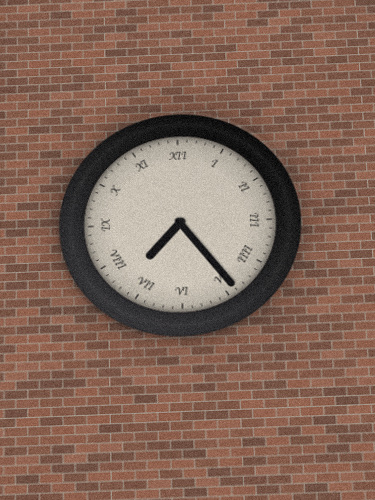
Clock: 7.24
